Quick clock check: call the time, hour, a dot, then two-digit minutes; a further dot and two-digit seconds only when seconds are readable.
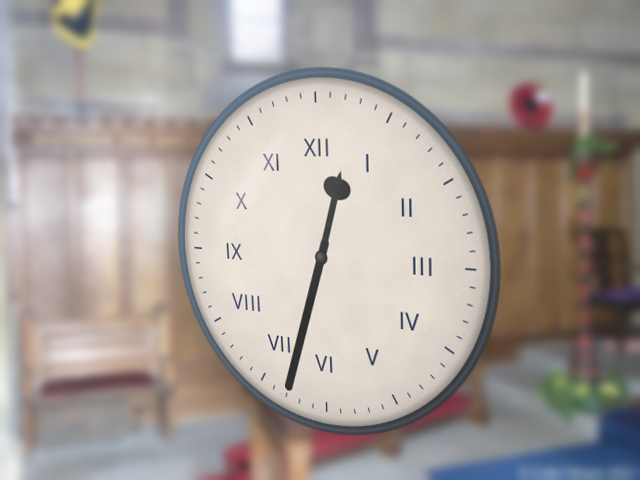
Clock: 12.33
